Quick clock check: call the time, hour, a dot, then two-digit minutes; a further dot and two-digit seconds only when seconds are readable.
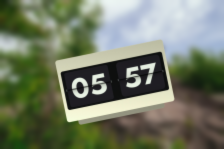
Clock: 5.57
